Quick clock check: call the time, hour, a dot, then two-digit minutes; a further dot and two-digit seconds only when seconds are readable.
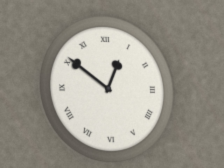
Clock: 12.51
